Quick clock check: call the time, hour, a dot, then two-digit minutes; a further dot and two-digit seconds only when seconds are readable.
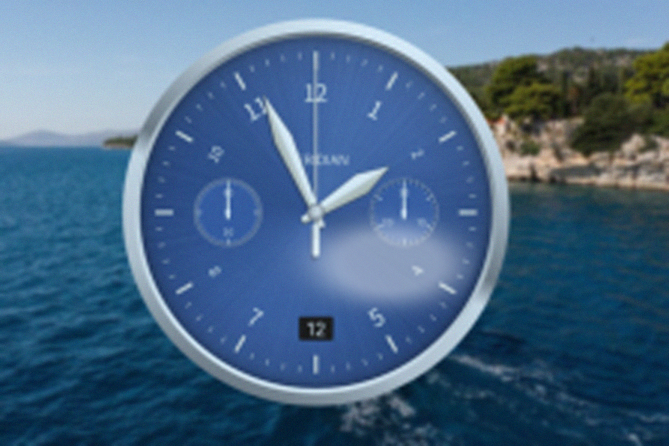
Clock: 1.56
